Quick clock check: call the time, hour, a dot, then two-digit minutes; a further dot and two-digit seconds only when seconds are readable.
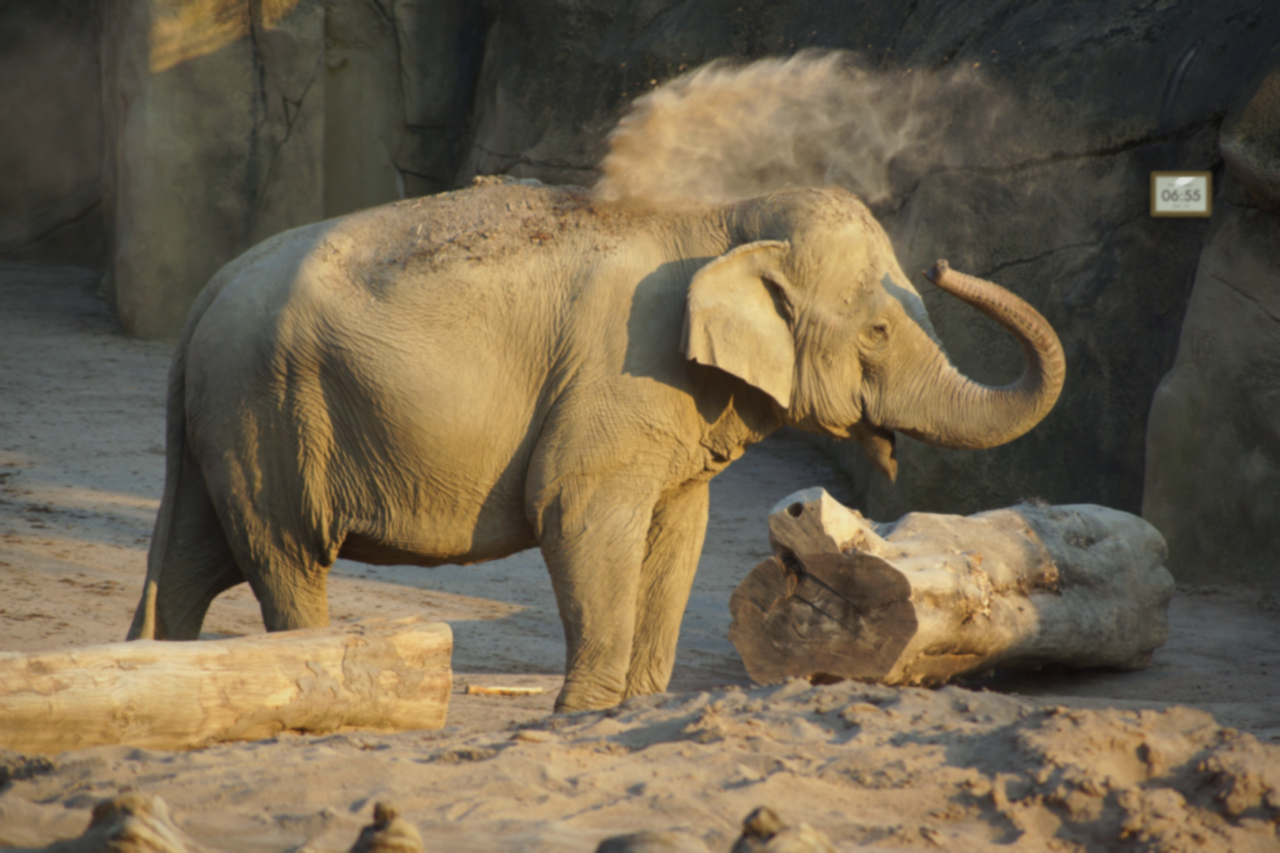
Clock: 6.55
